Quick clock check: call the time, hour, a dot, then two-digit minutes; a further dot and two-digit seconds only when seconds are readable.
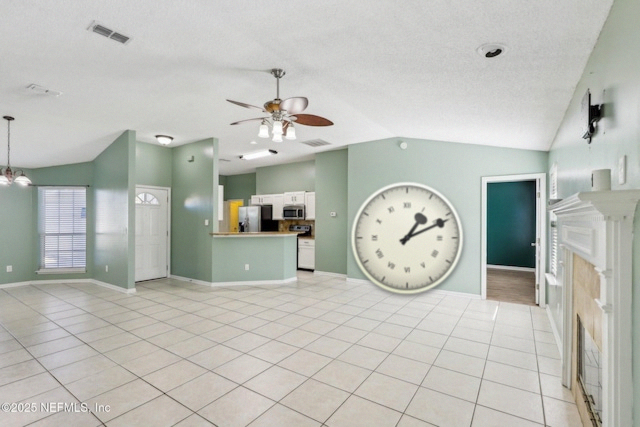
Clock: 1.11
